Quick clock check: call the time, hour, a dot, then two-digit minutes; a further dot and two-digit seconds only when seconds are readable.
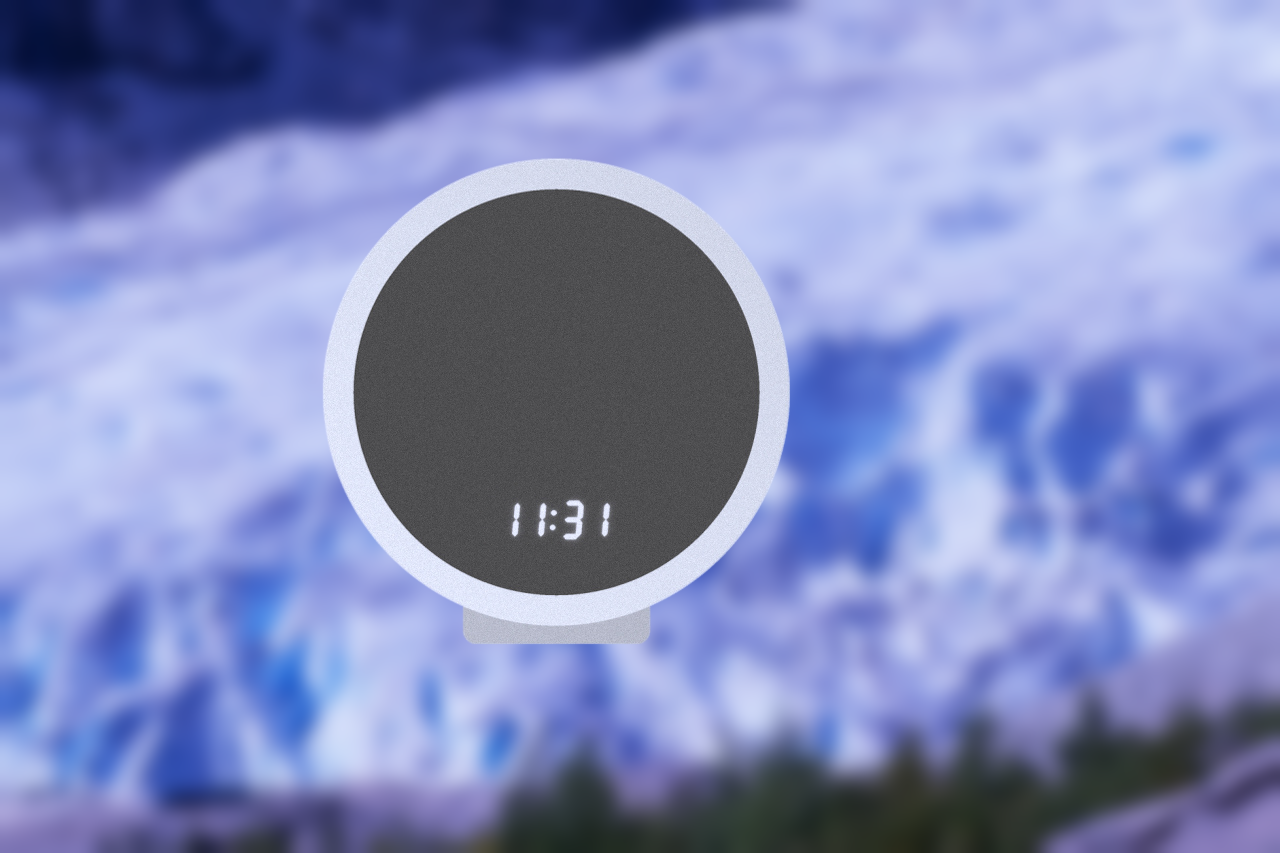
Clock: 11.31
